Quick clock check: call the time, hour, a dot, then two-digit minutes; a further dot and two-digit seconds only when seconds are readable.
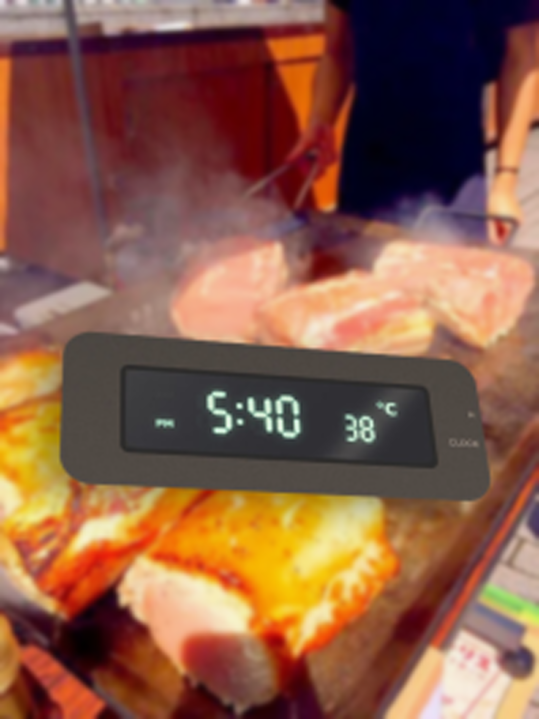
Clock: 5.40
